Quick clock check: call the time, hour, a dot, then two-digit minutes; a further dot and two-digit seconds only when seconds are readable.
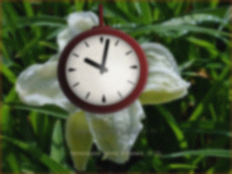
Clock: 10.02
